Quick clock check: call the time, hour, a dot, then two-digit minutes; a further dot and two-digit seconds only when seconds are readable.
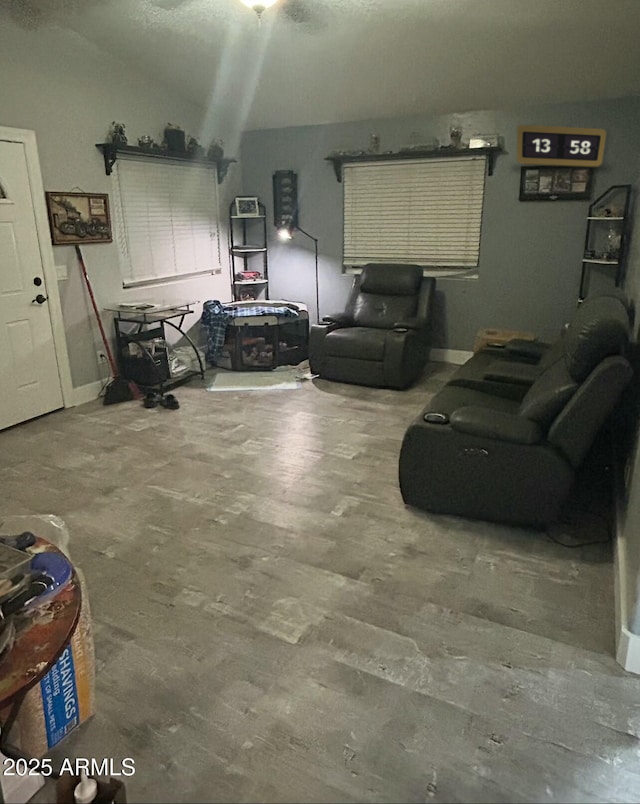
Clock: 13.58
